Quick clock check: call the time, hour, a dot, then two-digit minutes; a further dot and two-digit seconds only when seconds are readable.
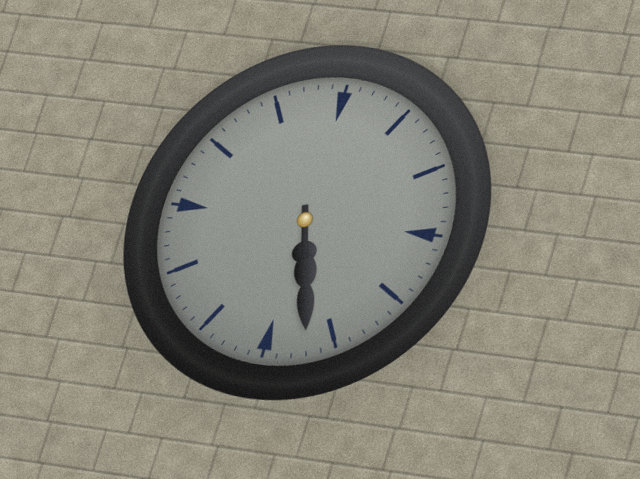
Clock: 5.27
